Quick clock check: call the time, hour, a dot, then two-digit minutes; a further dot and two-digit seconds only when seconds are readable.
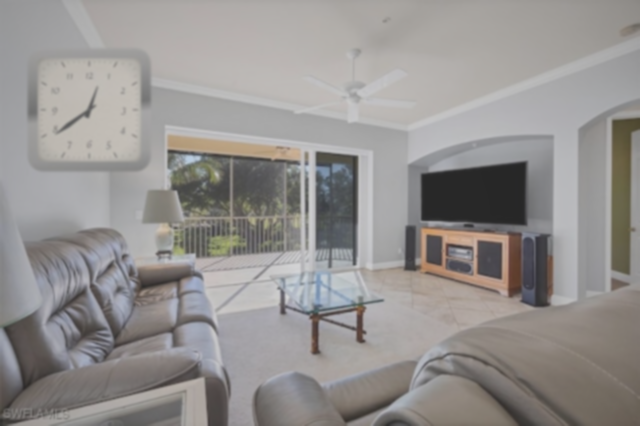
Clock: 12.39
